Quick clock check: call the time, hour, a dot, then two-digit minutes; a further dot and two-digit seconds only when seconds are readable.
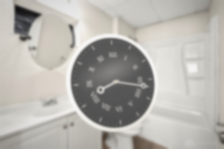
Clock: 8.17
